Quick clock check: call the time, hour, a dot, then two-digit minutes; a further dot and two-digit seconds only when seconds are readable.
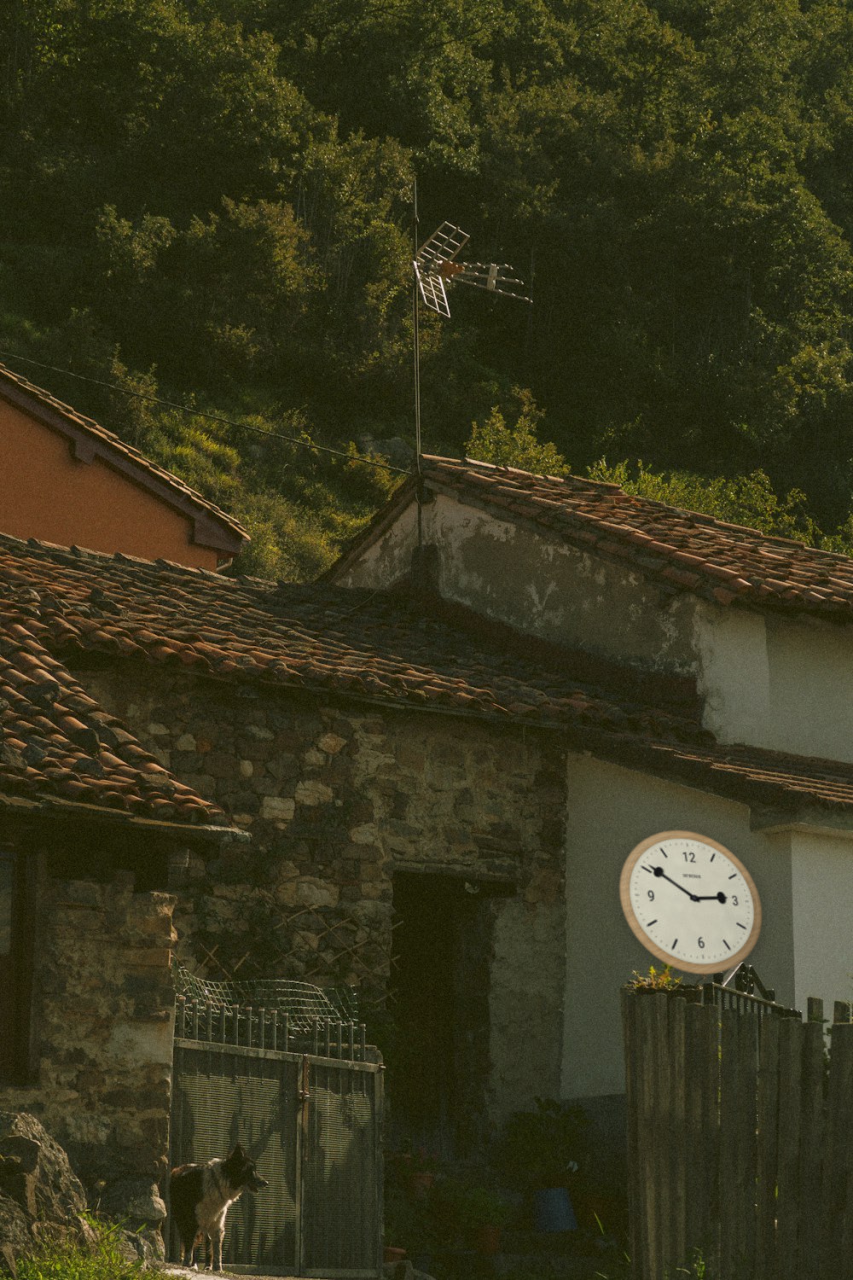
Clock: 2.51
